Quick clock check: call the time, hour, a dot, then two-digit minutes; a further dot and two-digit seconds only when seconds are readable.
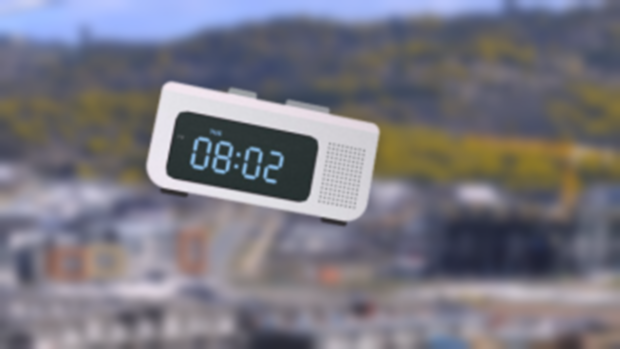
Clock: 8.02
